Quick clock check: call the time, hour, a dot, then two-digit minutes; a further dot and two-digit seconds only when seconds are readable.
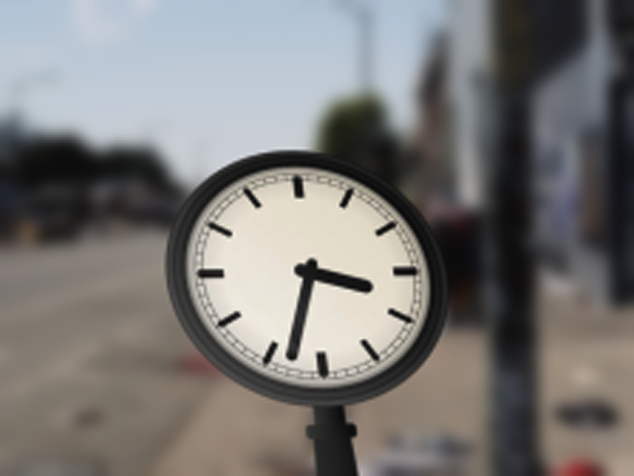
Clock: 3.33
